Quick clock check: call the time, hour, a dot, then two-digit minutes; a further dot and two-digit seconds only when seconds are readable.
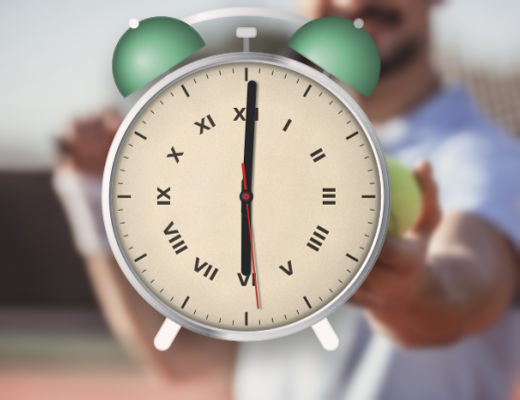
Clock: 6.00.29
